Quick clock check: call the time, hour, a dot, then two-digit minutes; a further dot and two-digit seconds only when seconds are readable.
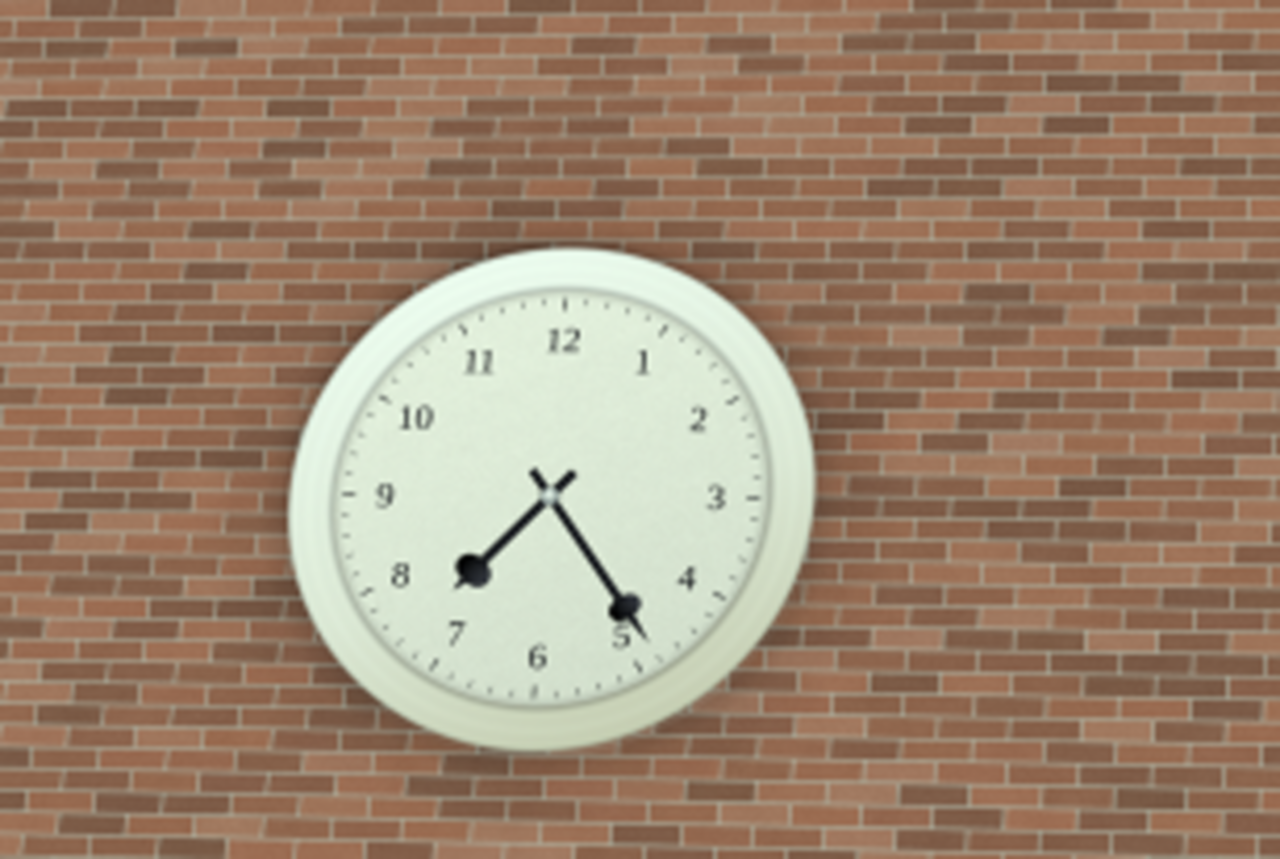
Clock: 7.24
